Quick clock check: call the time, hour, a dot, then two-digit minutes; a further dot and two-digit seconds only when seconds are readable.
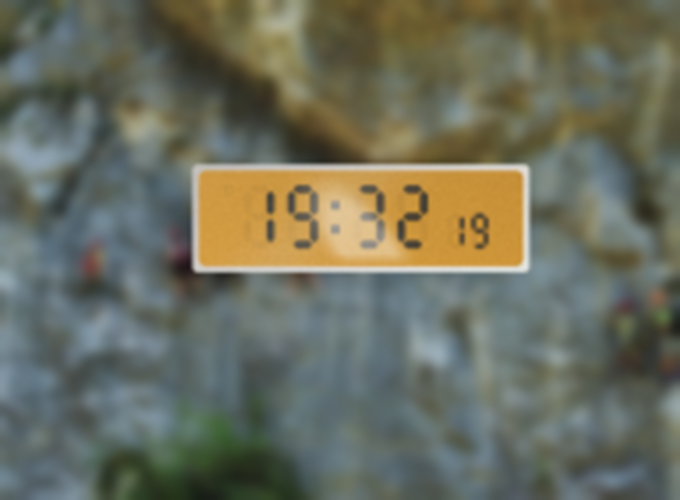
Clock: 19.32.19
